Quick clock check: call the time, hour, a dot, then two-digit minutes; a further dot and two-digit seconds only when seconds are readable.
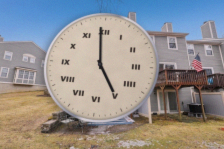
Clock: 4.59
